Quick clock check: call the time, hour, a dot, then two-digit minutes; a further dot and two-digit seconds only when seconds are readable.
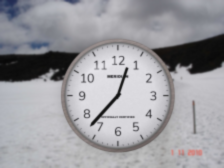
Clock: 12.37
